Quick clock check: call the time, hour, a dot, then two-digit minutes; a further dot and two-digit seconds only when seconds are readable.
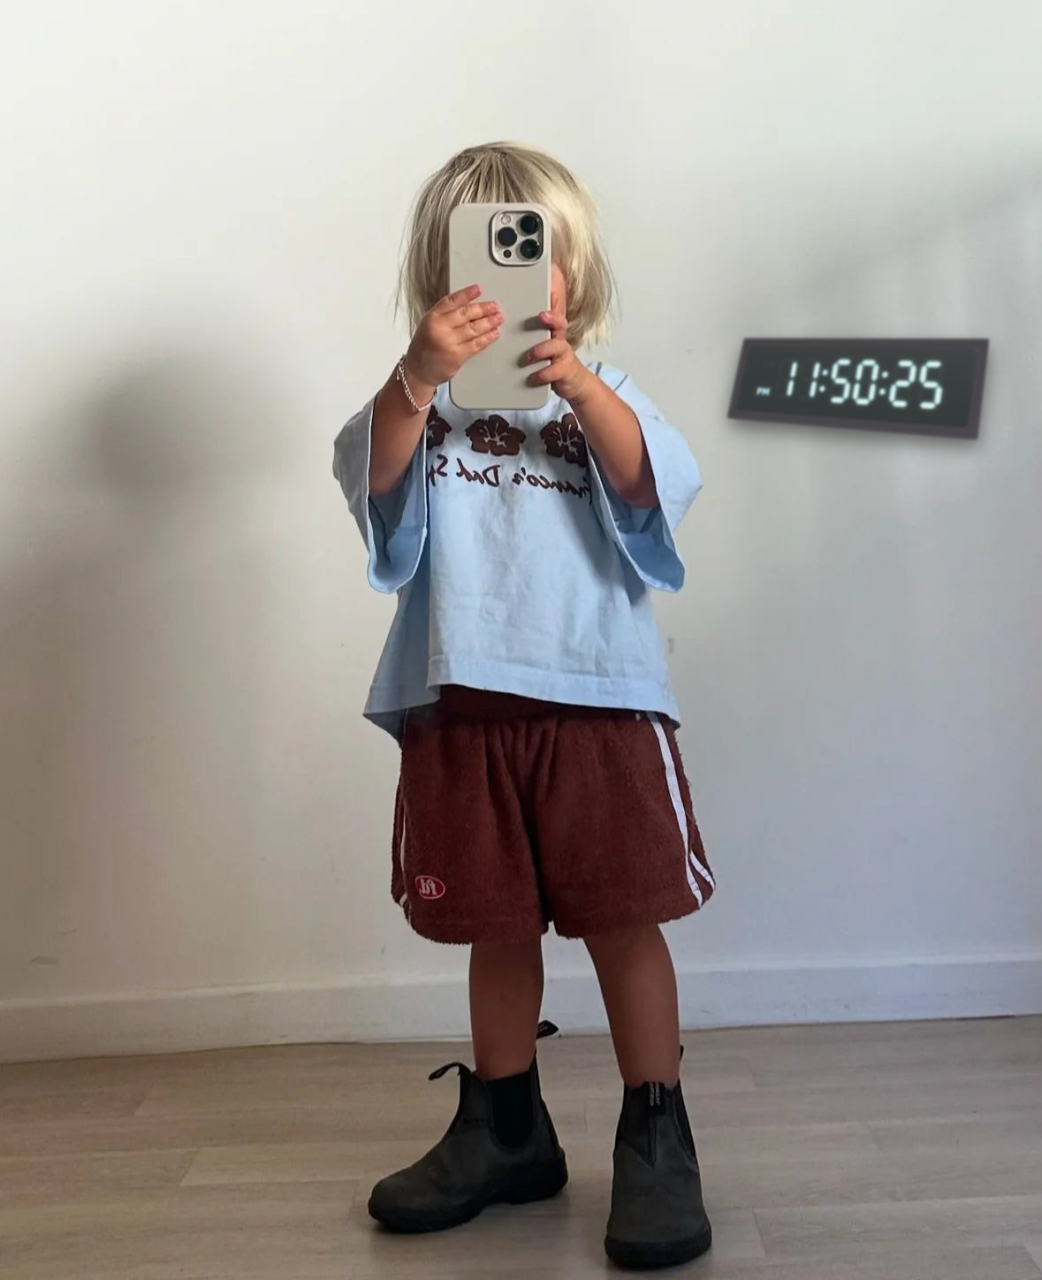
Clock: 11.50.25
